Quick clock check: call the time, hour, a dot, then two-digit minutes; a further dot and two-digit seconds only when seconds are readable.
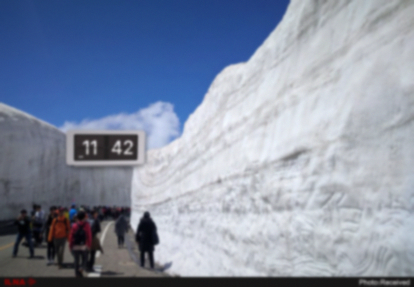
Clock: 11.42
